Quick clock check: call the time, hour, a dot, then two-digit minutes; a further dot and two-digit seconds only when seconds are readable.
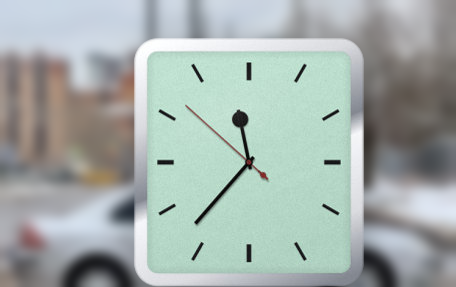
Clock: 11.36.52
